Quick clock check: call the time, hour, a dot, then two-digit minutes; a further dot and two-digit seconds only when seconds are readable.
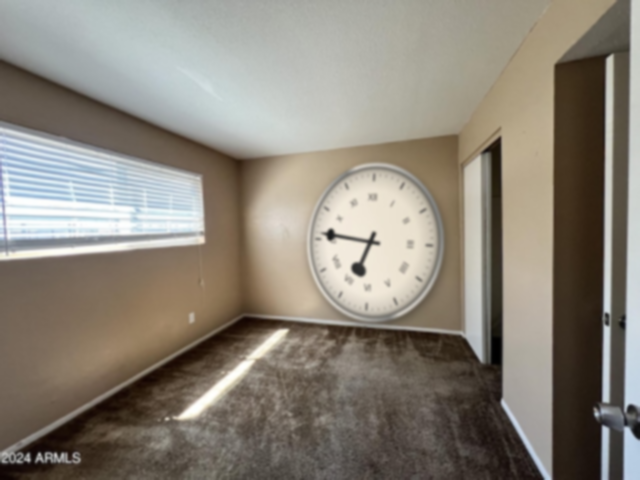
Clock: 6.46
